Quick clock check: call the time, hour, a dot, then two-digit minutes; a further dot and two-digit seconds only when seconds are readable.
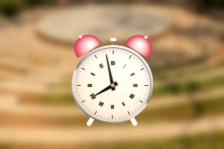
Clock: 7.58
